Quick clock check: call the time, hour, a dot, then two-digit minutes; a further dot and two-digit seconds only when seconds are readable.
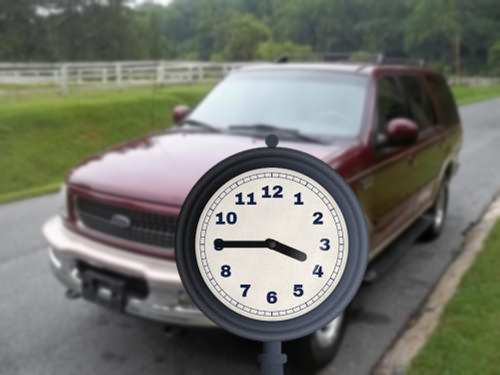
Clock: 3.45
